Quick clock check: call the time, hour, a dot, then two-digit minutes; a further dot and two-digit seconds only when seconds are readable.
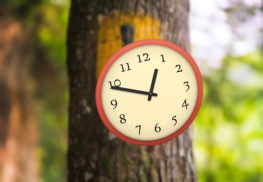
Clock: 12.49
